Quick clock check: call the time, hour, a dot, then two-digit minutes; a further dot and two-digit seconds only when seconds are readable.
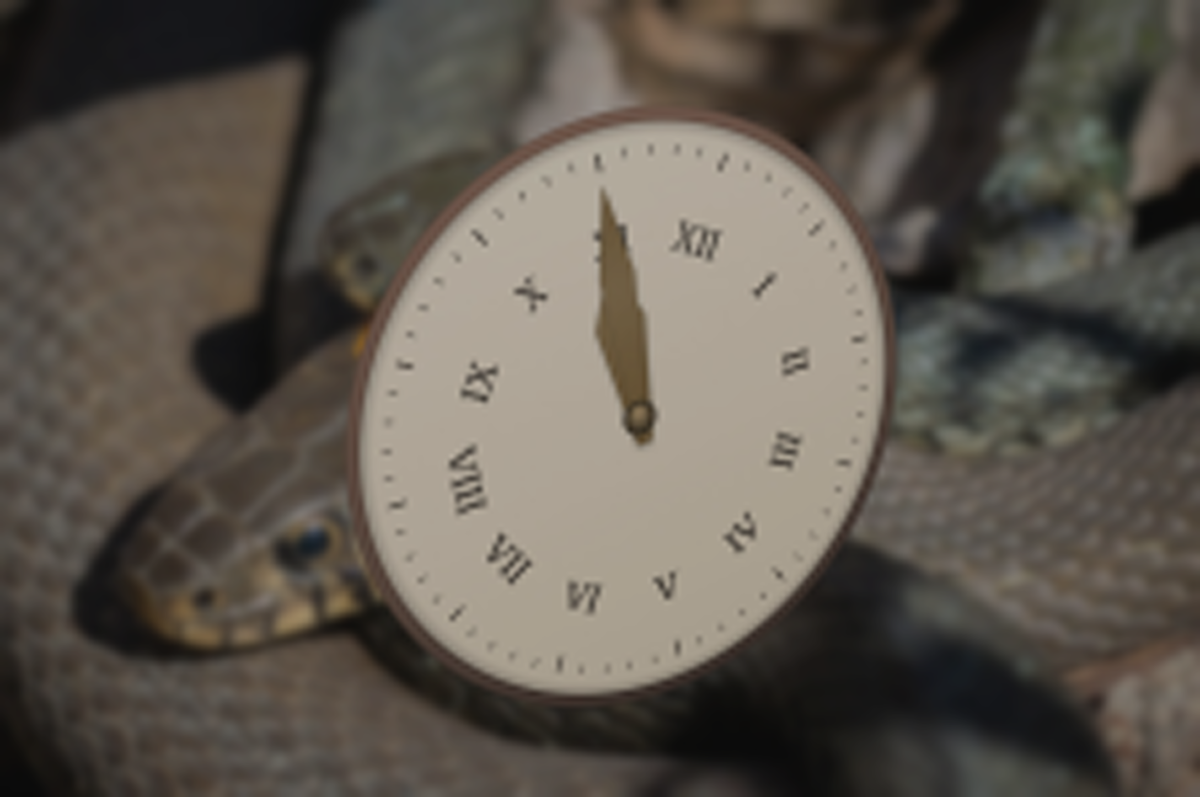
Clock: 10.55
